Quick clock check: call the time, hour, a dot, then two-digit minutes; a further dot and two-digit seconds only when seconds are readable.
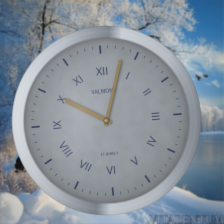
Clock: 10.03
